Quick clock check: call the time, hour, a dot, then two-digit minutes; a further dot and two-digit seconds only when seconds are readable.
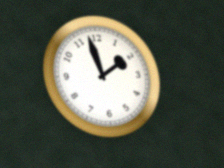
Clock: 1.58
